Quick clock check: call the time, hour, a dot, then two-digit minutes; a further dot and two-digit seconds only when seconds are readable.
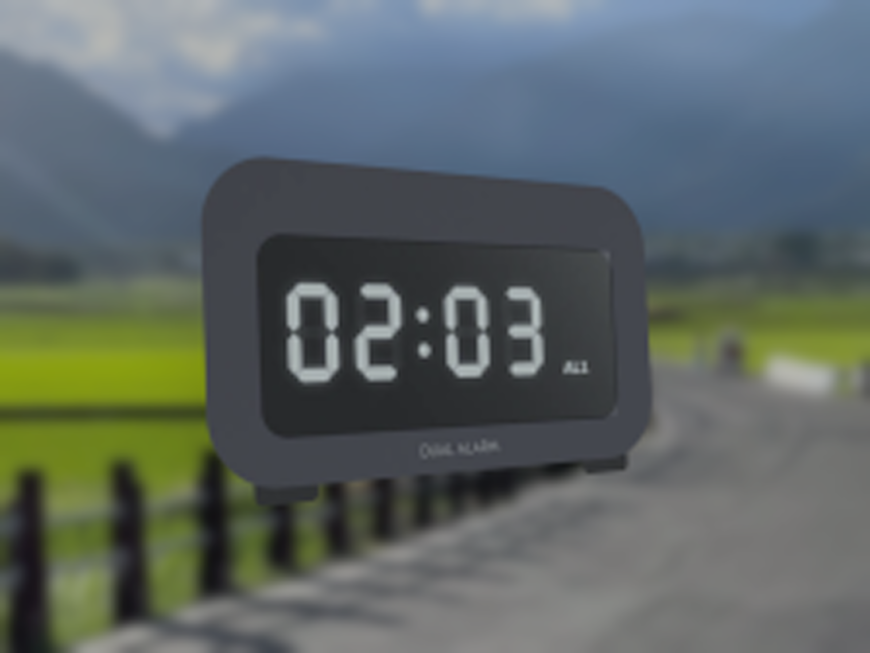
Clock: 2.03
